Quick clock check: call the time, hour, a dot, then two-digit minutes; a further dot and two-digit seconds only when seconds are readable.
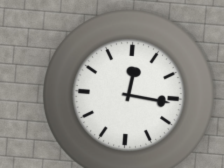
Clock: 12.16
